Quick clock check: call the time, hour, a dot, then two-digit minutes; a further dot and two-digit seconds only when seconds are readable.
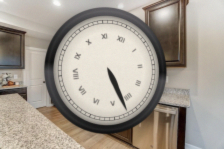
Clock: 4.22
